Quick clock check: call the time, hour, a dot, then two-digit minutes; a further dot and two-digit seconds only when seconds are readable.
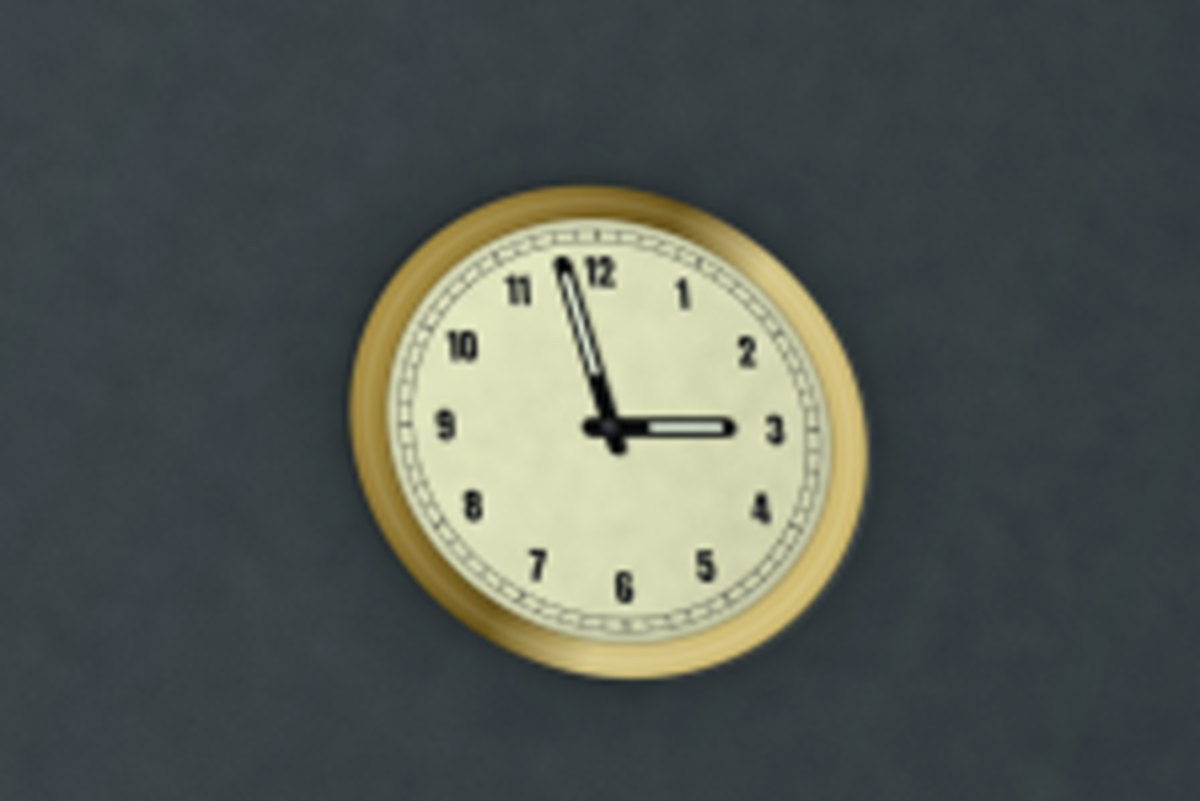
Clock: 2.58
